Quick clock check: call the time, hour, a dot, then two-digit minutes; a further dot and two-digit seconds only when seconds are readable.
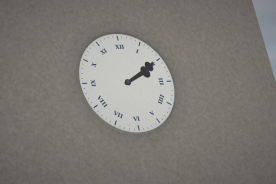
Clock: 2.10
